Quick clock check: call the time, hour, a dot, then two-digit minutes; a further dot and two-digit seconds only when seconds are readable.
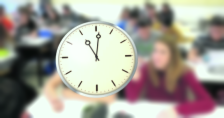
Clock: 11.01
